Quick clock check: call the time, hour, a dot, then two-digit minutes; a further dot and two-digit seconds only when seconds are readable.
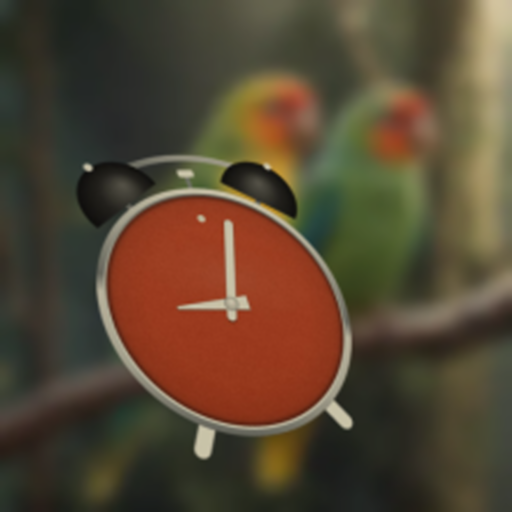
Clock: 9.03
